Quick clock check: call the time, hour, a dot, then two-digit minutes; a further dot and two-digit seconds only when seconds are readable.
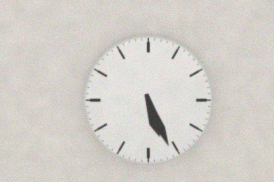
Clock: 5.26
